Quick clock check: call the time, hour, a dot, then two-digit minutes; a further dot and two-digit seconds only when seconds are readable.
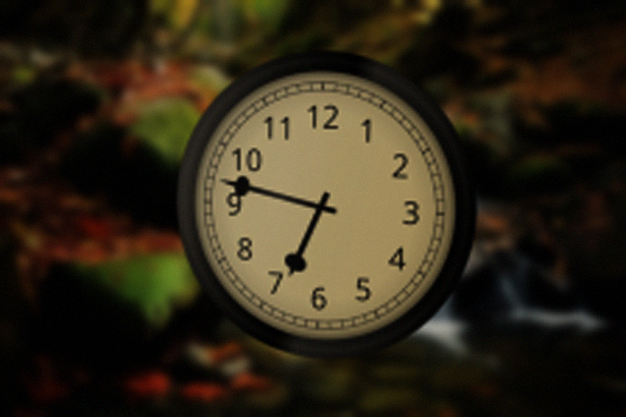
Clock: 6.47
